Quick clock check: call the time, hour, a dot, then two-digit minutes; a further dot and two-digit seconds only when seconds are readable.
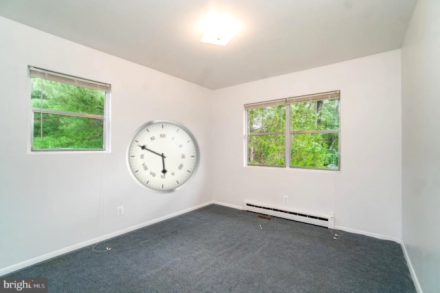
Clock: 5.49
